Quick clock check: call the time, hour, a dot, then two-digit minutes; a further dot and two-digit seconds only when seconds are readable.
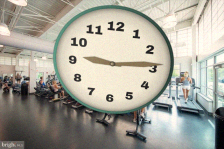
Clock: 9.14
